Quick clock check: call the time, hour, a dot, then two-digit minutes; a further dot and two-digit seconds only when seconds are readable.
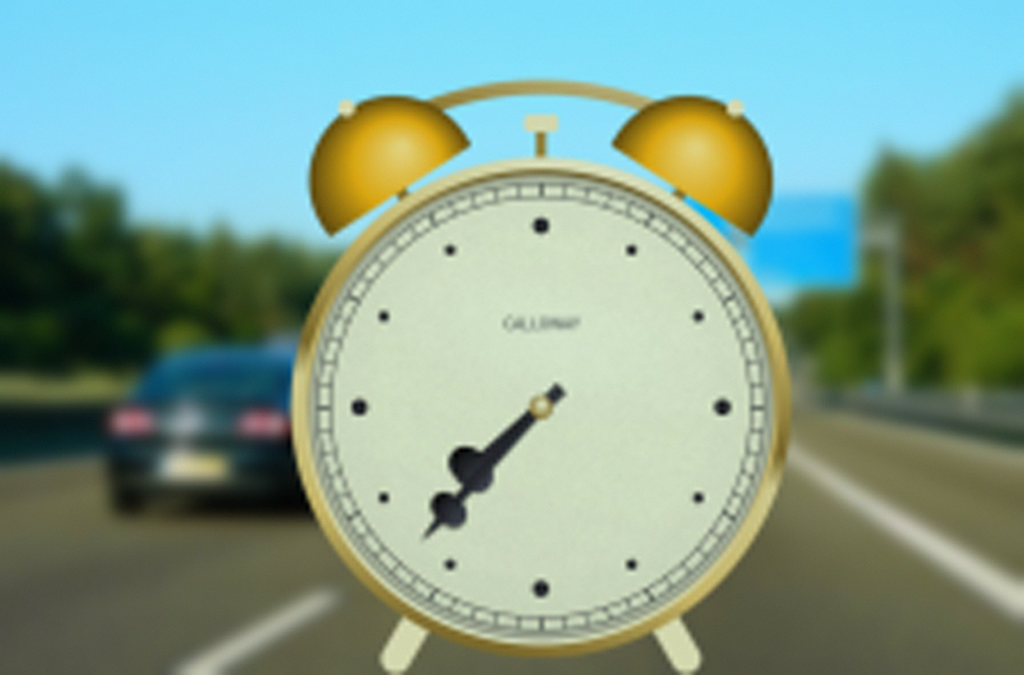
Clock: 7.37
